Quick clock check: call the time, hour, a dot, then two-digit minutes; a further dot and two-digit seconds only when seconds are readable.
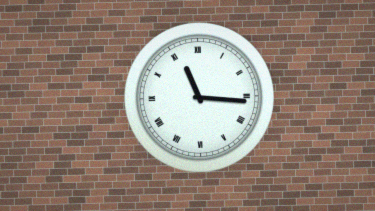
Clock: 11.16
